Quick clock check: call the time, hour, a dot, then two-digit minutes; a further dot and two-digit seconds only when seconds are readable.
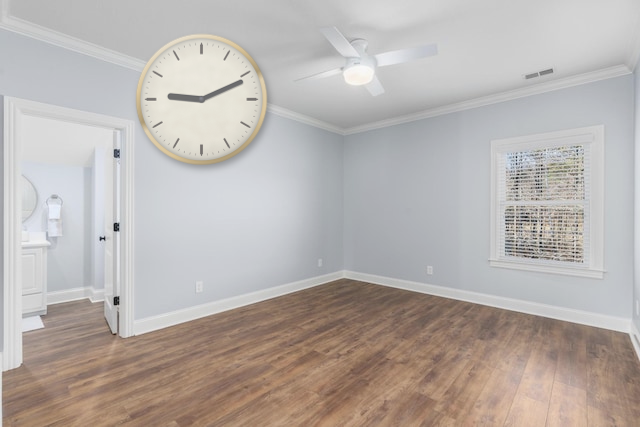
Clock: 9.11
